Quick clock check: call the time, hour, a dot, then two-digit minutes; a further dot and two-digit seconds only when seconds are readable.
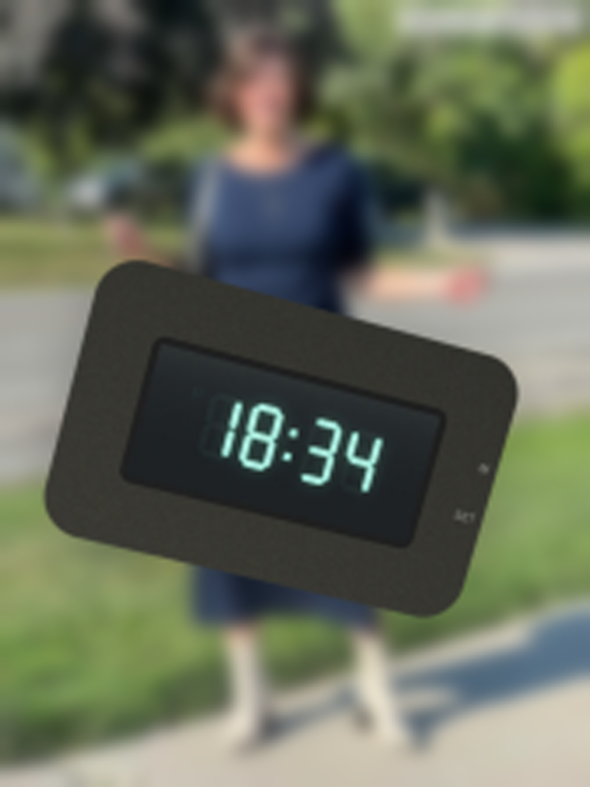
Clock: 18.34
